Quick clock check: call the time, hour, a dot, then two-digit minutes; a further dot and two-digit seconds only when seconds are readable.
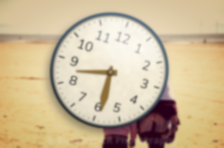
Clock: 8.29
